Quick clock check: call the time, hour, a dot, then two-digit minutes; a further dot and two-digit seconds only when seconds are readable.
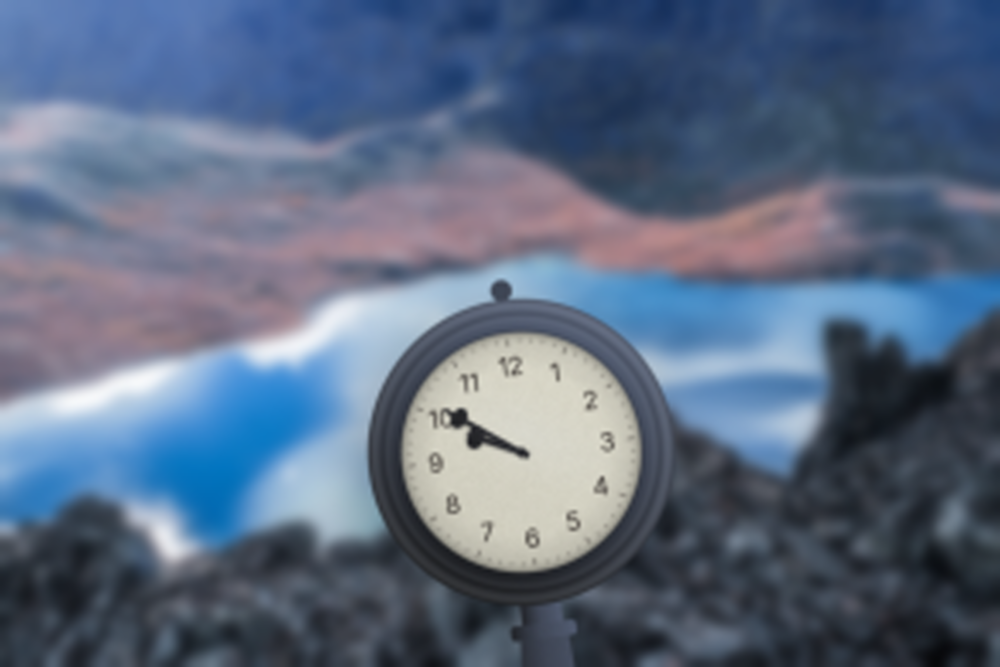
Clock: 9.51
